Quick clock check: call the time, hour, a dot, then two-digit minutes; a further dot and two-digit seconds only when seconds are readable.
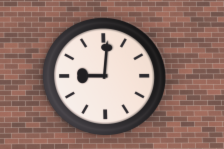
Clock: 9.01
